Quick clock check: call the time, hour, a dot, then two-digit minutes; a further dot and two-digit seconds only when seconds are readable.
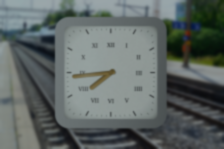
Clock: 7.44
